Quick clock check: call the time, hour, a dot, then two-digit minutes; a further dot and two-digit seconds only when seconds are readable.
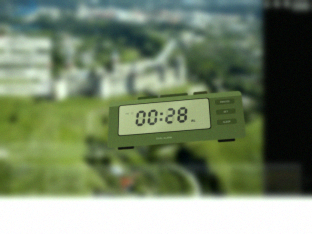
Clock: 0.28
